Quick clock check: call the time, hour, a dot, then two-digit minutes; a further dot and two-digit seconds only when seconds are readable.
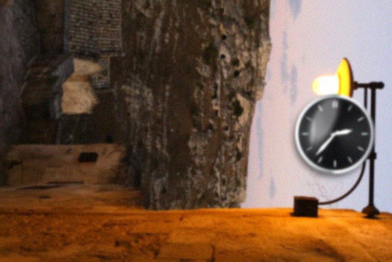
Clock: 2.37
